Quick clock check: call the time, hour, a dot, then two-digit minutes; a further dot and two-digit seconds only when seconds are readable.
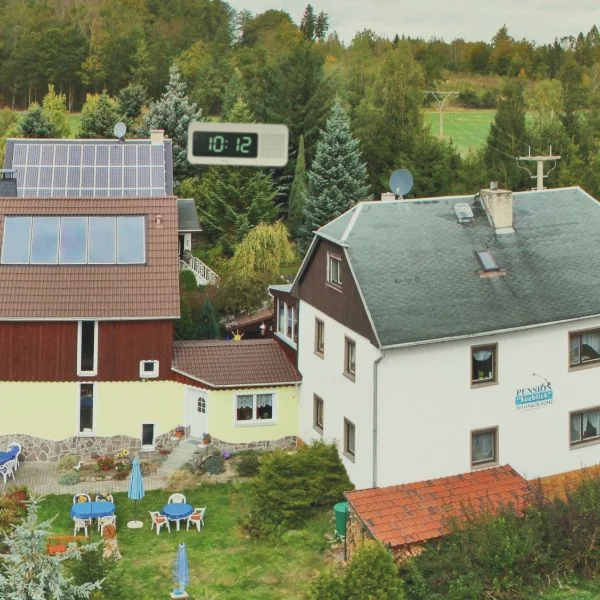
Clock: 10.12
